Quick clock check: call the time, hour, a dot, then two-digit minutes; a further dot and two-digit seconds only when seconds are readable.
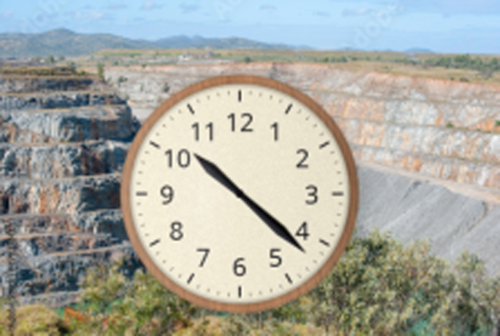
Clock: 10.22
